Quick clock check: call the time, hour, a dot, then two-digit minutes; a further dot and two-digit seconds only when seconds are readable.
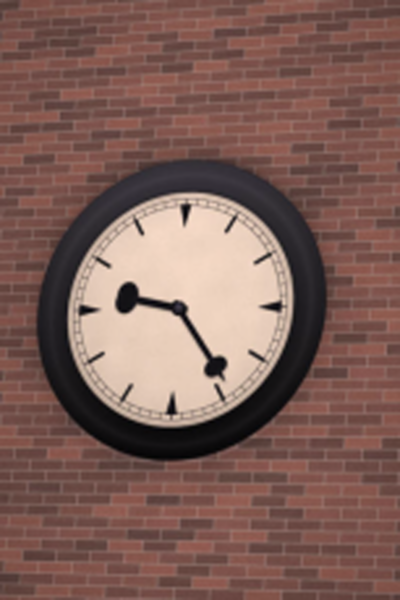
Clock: 9.24
